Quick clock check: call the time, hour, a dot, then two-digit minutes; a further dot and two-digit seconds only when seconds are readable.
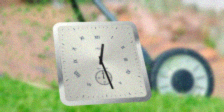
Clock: 12.28
